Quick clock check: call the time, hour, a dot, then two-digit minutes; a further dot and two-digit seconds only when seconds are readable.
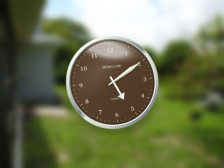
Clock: 5.10
